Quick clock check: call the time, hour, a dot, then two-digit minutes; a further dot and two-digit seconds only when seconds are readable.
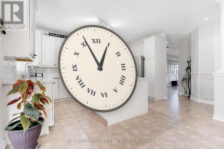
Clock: 12.56
